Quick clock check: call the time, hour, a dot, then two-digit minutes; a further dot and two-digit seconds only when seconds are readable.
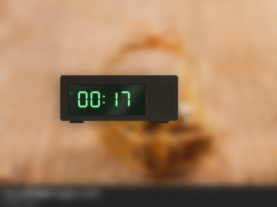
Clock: 0.17
